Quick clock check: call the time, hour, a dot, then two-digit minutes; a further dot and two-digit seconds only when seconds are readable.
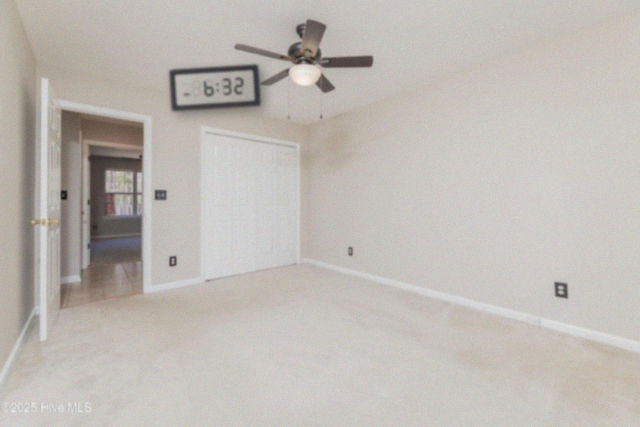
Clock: 6.32
